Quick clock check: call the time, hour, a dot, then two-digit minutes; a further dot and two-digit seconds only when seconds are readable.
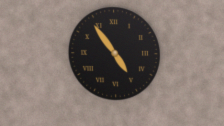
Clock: 4.54
